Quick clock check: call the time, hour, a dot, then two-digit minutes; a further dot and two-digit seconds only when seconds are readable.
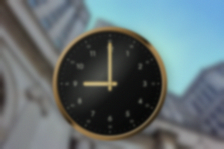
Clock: 9.00
